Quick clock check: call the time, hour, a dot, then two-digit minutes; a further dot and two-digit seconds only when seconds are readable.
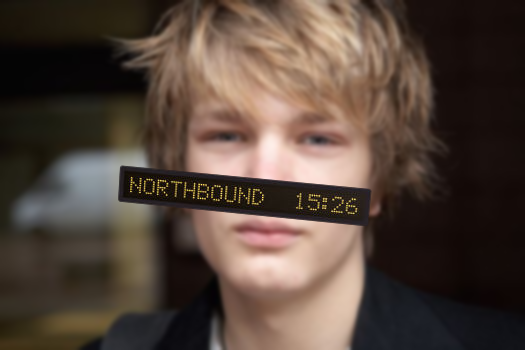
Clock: 15.26
